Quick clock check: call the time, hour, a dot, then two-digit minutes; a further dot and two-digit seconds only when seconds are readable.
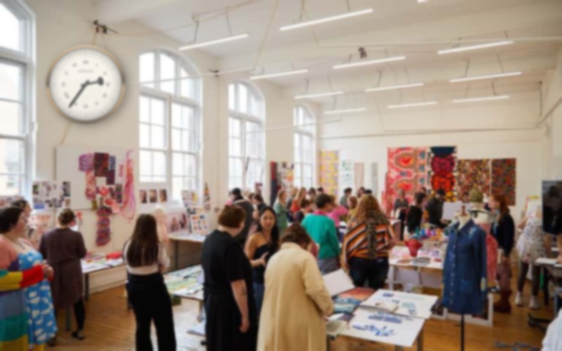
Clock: 2.36
